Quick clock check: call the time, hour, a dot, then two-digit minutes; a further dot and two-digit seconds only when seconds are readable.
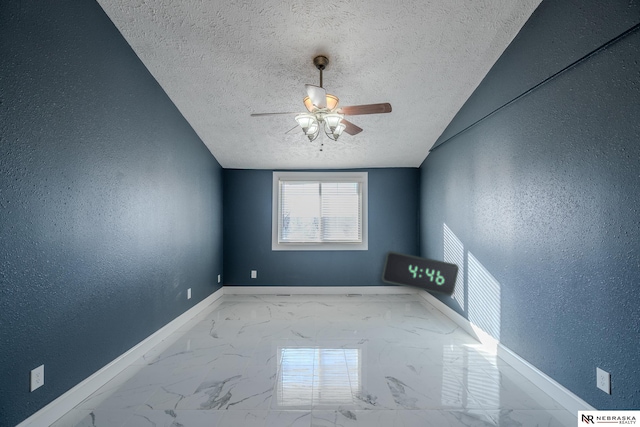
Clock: 4.46
